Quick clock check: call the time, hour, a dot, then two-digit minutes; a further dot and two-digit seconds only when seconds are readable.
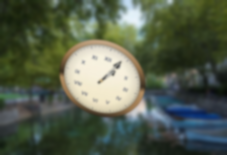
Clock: 1.04
